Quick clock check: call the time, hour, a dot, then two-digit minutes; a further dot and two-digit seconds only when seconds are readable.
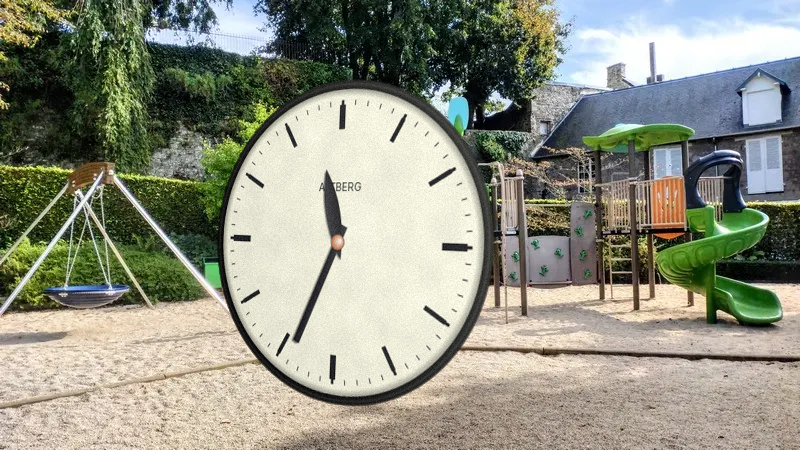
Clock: 11.34
